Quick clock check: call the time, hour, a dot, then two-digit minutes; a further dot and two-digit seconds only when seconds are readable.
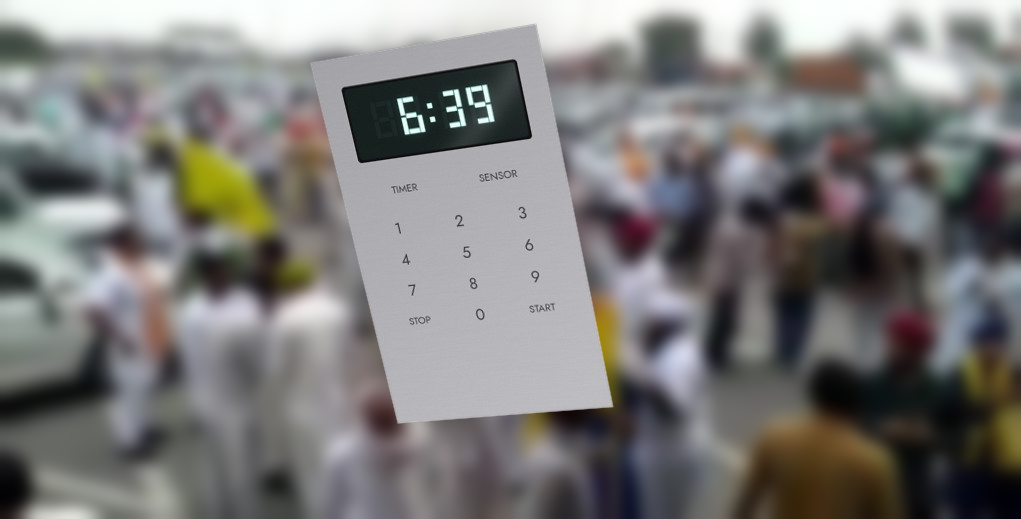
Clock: 6.39
